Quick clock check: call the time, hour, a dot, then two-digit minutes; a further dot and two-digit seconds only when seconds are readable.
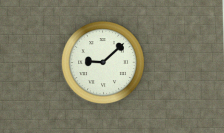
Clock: 9.08
